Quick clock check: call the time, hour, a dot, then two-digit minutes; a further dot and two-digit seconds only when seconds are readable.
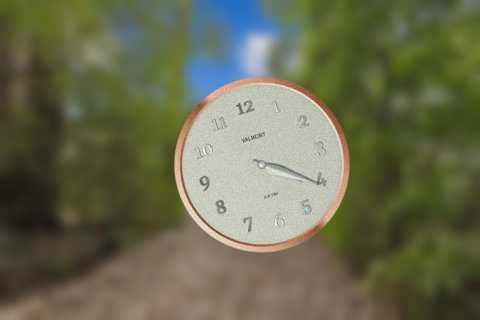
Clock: 4.21
